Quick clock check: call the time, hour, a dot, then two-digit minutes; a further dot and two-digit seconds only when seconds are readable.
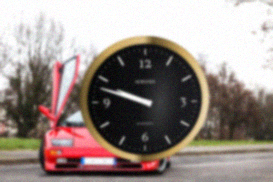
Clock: 9.48
